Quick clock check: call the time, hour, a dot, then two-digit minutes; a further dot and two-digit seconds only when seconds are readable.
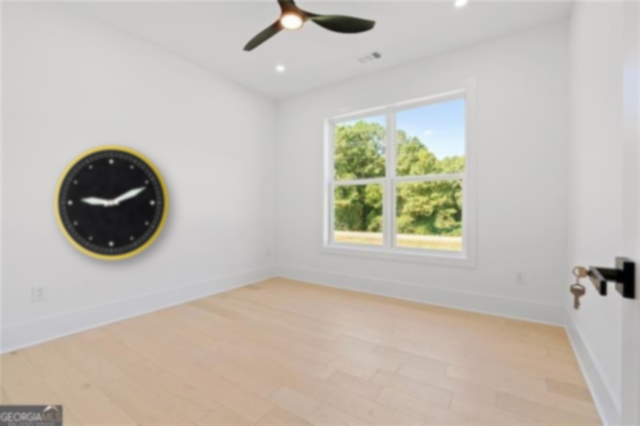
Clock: 9.11
